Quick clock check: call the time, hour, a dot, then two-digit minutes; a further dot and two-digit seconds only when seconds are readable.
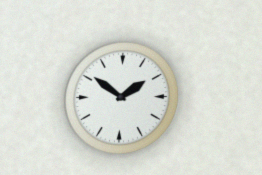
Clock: 1.51
